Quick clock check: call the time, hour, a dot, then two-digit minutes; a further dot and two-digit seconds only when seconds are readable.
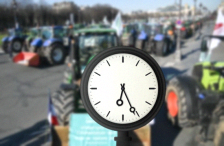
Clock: 6.26
